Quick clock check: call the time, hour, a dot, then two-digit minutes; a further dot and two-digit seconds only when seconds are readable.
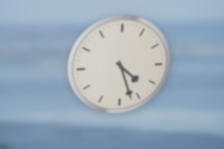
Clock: 4.27
